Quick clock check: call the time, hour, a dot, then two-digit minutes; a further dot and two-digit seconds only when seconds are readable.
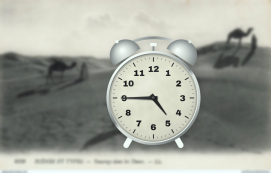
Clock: 4.45
